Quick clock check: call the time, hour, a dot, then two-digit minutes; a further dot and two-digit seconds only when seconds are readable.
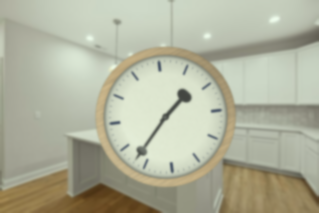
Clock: 1.37
